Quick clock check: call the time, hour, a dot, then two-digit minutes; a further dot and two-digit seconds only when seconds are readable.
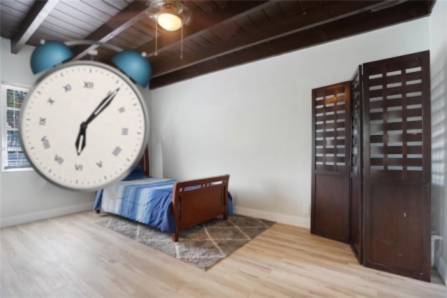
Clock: 6.06
